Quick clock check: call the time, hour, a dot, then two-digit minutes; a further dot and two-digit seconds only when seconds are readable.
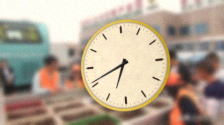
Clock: 6.41
